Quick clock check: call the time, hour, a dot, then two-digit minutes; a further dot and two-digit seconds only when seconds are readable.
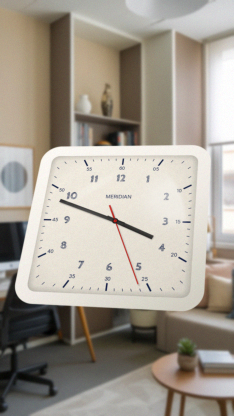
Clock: 3.48.26
